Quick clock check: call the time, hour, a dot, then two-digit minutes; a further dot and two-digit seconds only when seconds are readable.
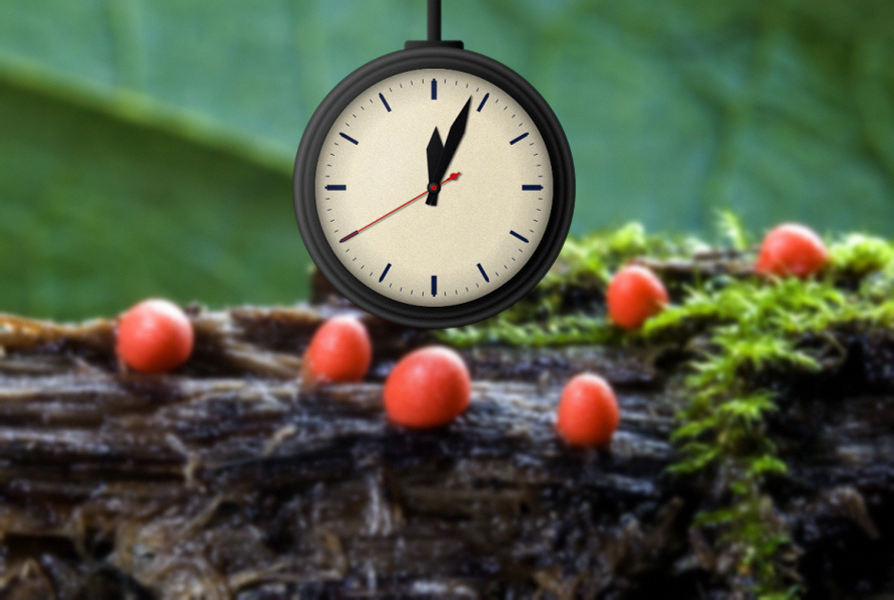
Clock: 12.03.40
